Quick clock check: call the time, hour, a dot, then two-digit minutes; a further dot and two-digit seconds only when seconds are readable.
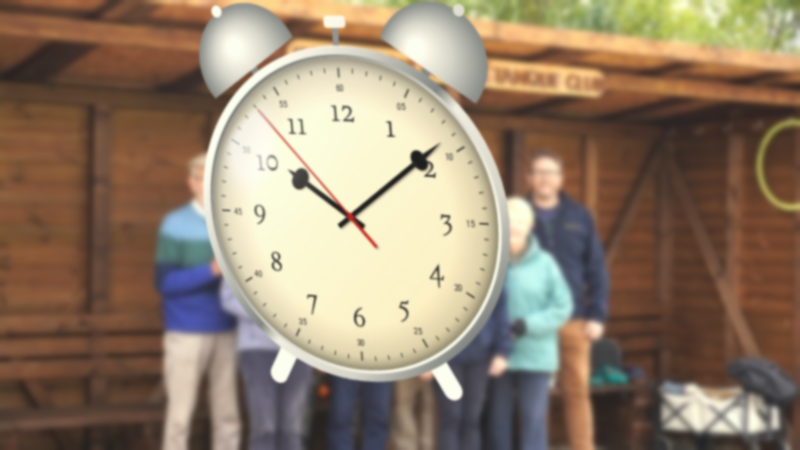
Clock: 10.08.53
